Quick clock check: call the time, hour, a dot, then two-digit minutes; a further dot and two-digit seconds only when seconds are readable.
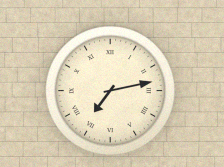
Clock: 7.13
